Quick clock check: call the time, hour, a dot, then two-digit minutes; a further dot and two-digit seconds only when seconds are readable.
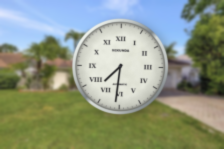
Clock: 7.31
